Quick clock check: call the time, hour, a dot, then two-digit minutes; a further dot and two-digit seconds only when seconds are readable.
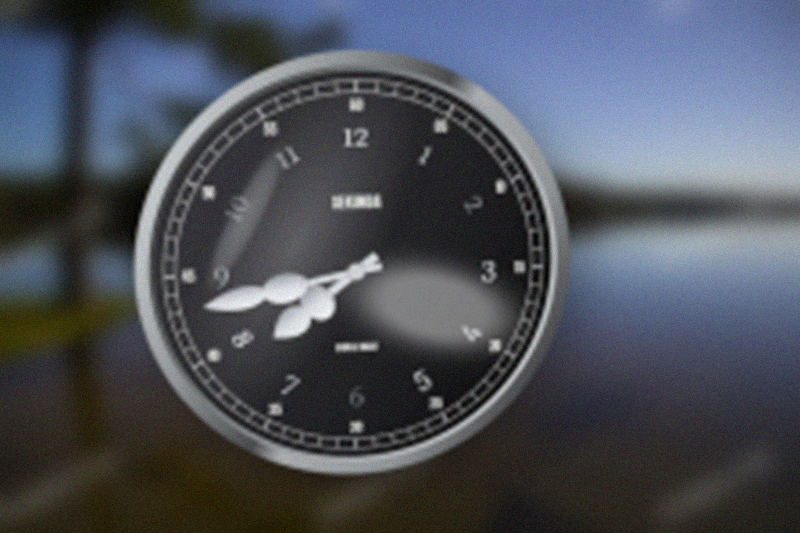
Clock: 7.43
